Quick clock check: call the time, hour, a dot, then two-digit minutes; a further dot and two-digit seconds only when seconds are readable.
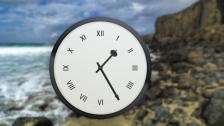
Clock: 1.25
